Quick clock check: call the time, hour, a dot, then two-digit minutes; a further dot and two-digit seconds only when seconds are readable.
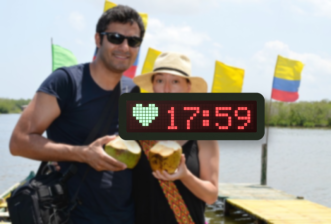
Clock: 17.59
